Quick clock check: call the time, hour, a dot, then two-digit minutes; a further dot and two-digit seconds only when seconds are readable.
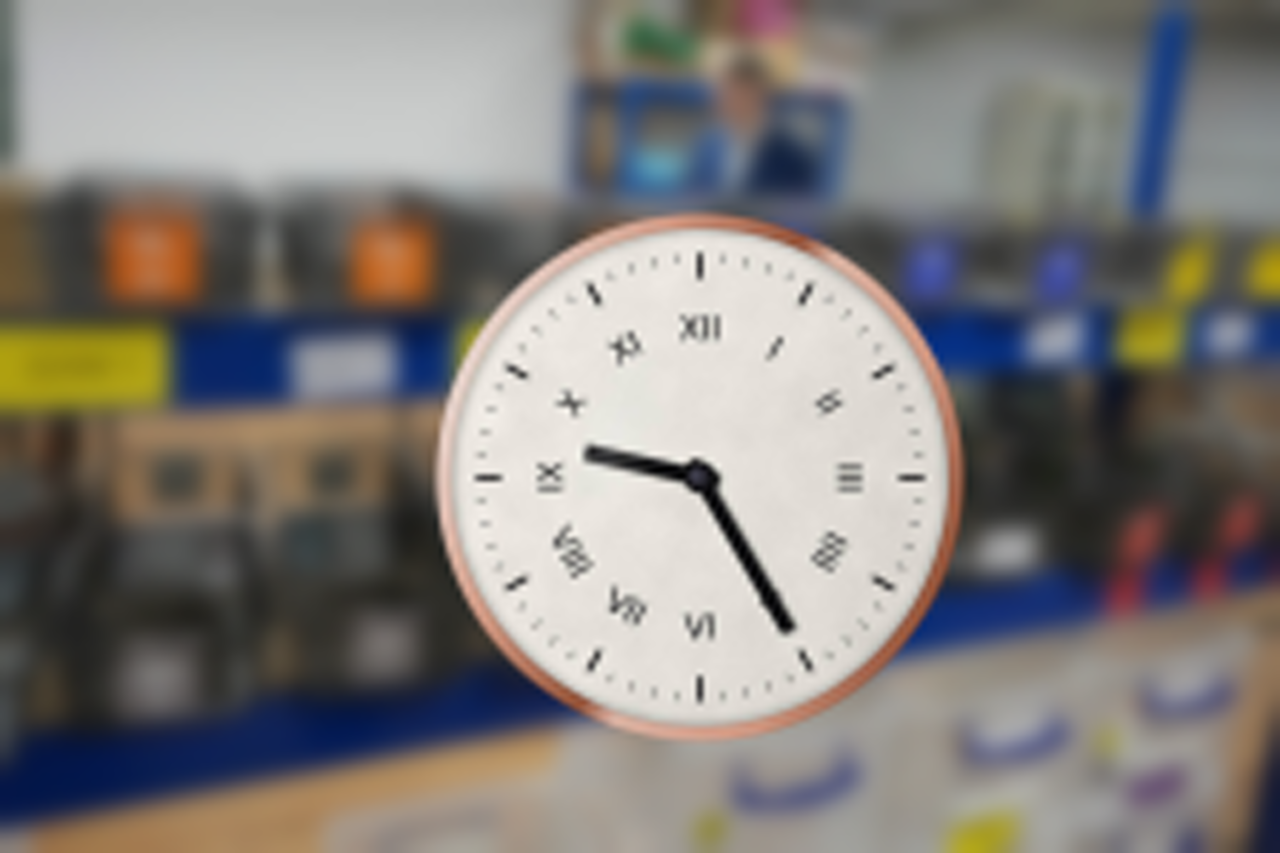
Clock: 9.25
